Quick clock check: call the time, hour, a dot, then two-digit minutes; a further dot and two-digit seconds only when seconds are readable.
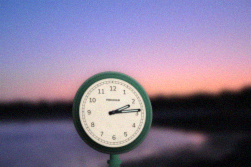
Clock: 2.14
